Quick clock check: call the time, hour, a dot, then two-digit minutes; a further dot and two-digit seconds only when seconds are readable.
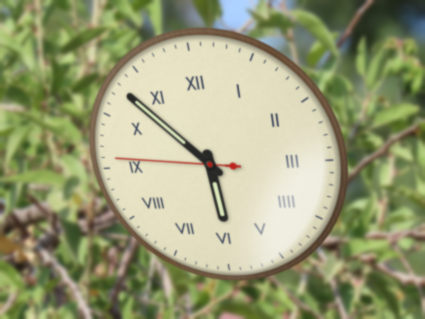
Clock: 5.52.46
